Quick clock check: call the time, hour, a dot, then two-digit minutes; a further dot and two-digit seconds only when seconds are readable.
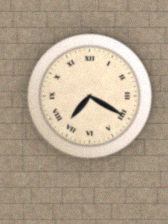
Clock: 7.20
